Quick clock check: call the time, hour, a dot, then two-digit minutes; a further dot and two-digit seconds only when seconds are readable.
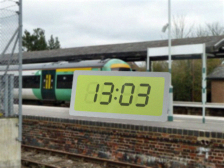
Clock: 13.03
